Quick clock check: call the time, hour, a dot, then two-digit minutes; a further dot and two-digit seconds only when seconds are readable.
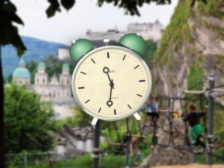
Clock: 11.32
